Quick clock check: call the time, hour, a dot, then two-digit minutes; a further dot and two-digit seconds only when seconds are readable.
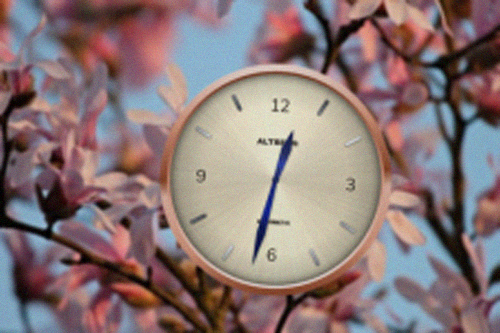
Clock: 12.32
